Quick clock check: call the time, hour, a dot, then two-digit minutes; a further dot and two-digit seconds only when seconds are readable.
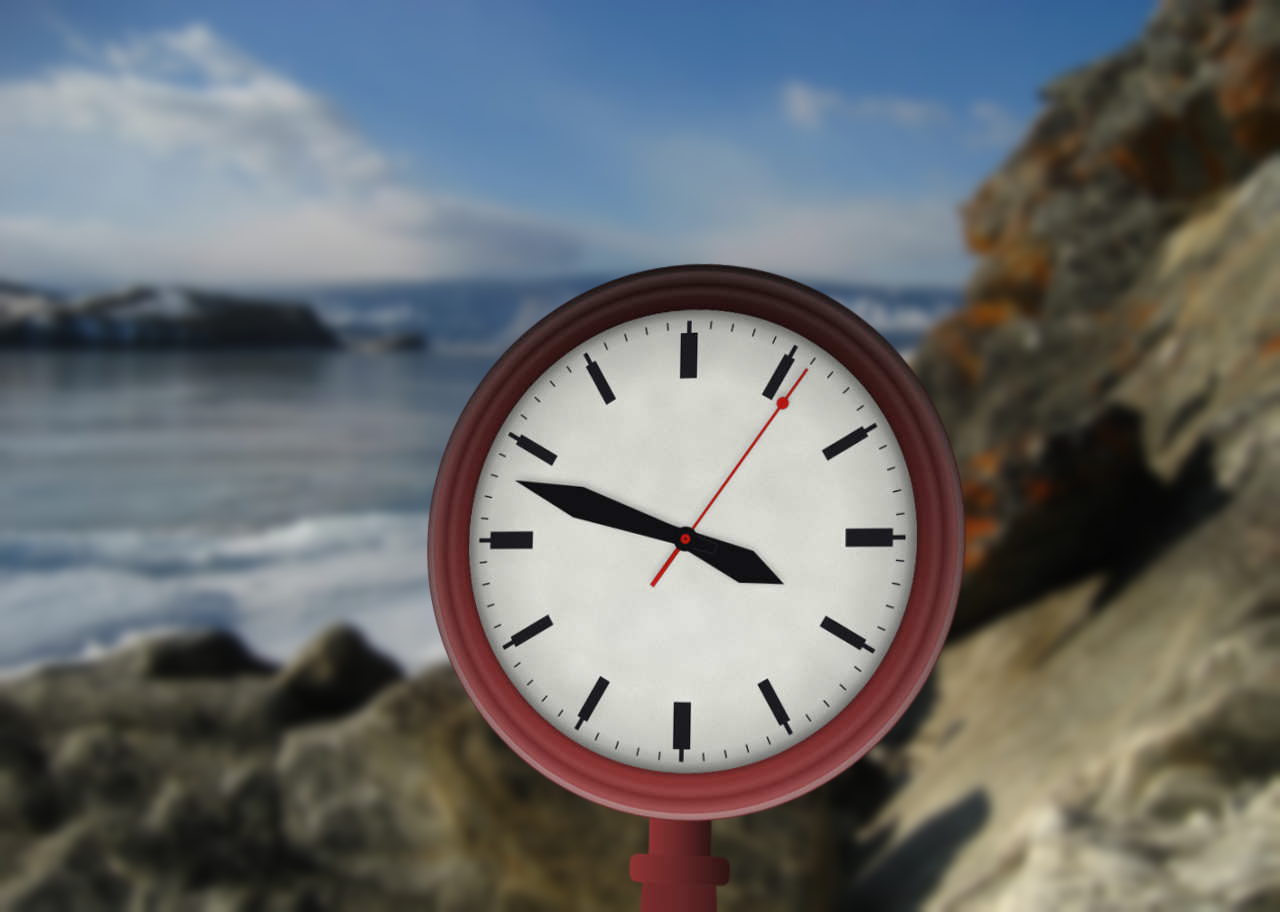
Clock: 3.48.06
